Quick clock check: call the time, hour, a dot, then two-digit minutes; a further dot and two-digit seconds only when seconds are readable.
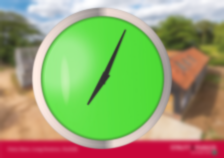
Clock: 7.04
